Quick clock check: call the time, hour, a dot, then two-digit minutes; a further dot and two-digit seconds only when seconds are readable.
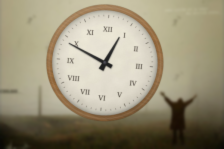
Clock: 12.49
